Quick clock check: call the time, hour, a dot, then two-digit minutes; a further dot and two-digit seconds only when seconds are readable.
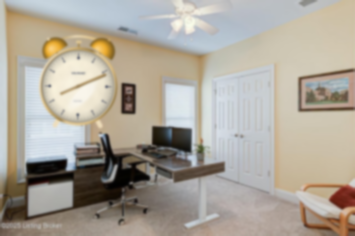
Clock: 8.11
